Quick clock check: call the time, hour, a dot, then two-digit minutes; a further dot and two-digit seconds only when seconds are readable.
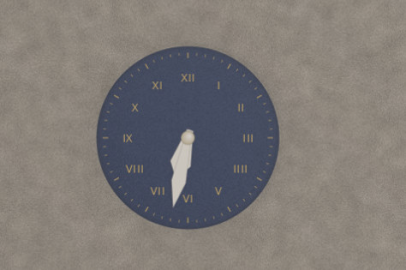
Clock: 6.32
